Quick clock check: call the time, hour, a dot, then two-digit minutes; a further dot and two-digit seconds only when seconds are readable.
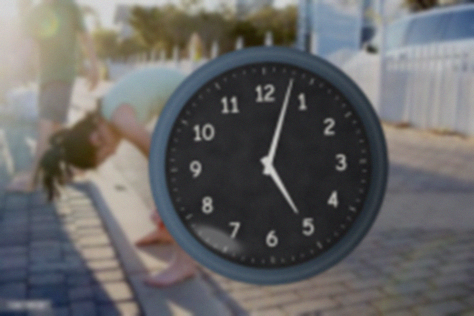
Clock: 5.03
